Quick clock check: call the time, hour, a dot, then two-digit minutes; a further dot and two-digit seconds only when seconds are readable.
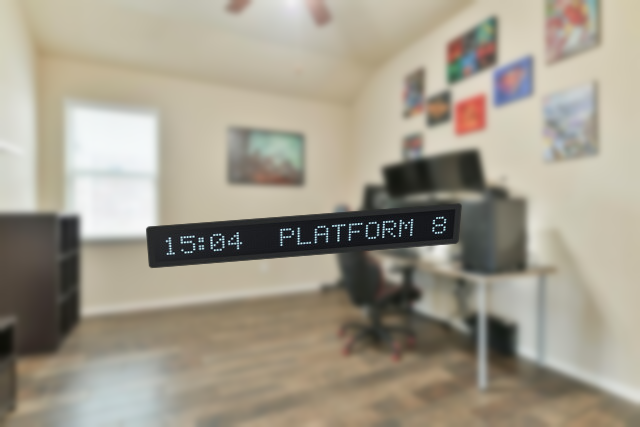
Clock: 15.04
